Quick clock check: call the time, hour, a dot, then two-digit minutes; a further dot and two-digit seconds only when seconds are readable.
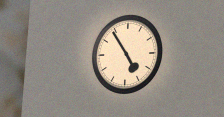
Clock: 4.54
